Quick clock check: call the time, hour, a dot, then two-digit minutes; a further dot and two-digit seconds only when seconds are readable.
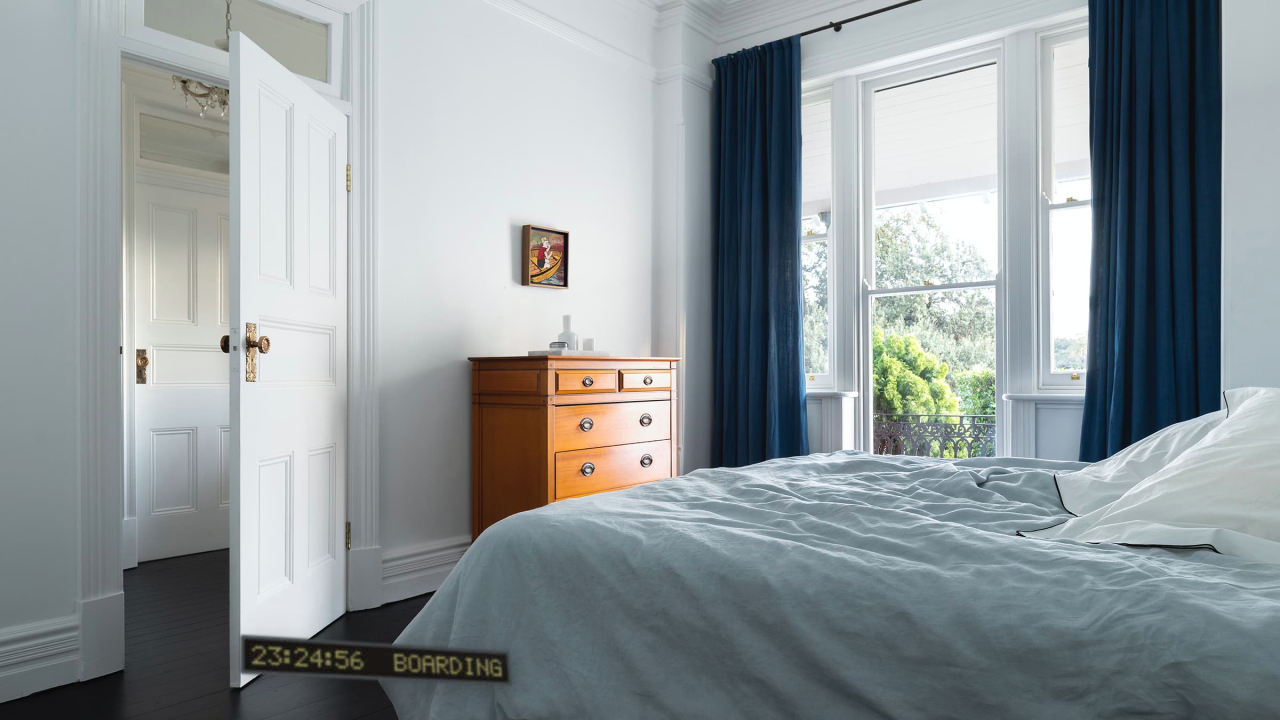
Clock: 23.24.56
